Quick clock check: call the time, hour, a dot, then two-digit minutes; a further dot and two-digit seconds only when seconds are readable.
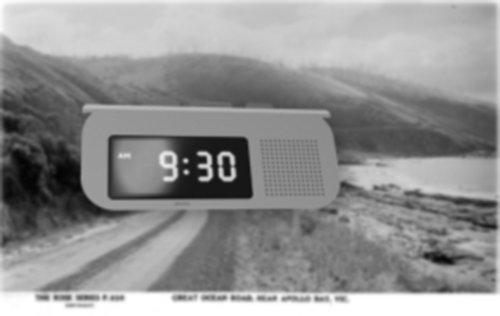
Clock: 9.30
